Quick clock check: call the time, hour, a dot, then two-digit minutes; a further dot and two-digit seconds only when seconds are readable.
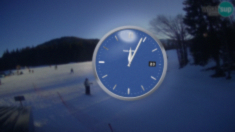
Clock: 12.04
